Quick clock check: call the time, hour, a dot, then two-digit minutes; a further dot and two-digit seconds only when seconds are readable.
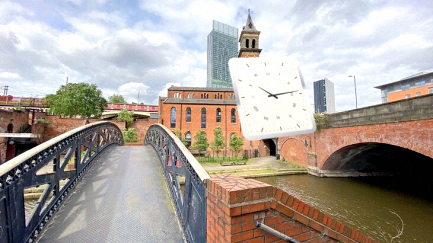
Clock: 10.14
